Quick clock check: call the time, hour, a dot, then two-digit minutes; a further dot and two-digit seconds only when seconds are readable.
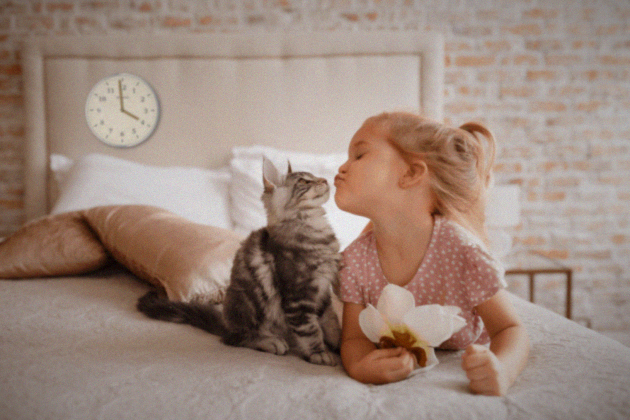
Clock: 3.59
